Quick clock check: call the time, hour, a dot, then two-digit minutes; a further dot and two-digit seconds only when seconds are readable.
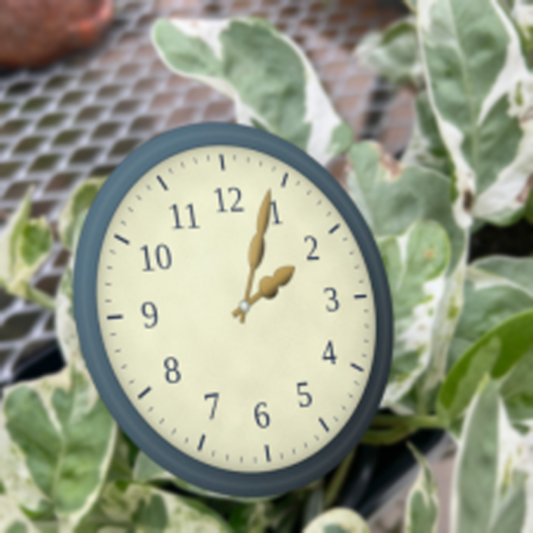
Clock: 2.04
